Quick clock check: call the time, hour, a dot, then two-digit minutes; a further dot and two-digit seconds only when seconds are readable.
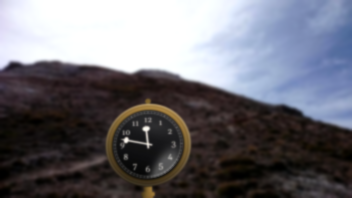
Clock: 11.47
